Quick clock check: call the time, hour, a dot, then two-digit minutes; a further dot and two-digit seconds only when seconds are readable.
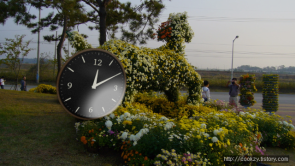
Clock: 12.10
